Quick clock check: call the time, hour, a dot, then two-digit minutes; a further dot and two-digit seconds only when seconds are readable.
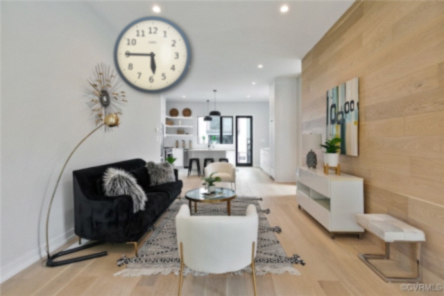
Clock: 5.45
